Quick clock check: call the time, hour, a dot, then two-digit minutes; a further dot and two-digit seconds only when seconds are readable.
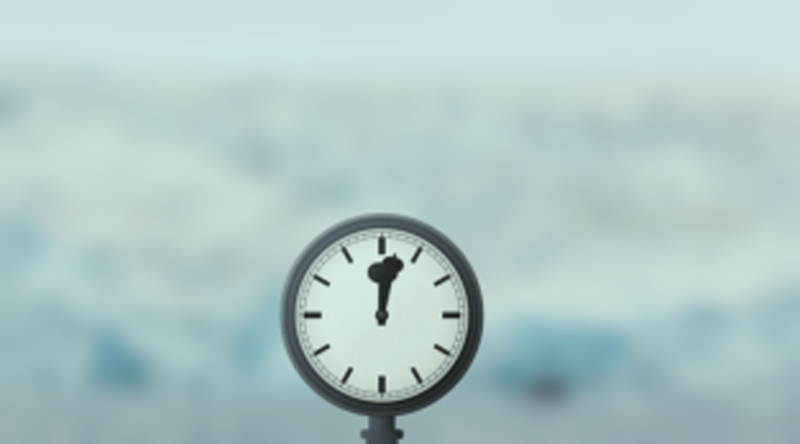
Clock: 12.02
